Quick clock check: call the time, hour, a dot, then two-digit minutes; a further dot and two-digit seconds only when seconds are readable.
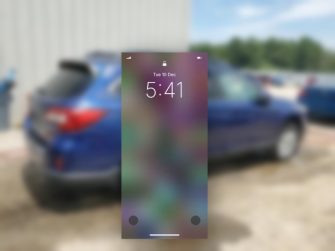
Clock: 5.41
